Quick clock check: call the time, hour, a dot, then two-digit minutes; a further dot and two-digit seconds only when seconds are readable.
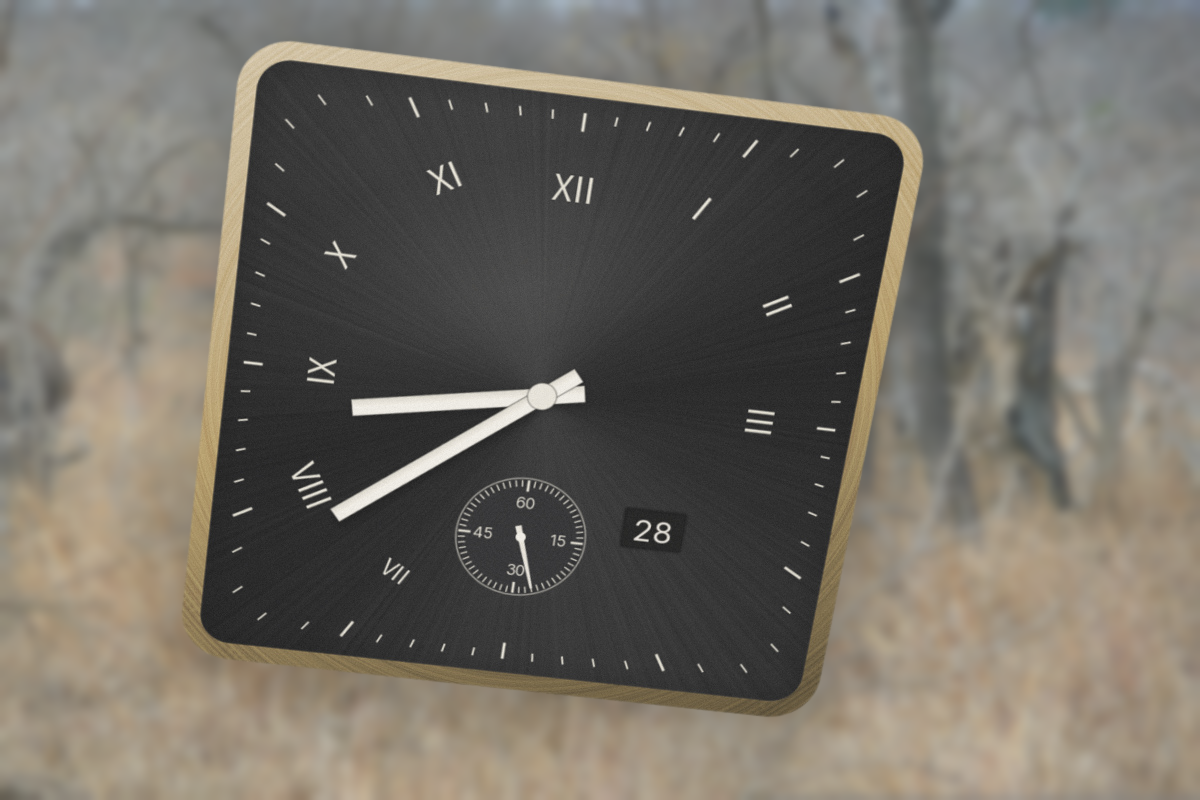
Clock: 8.38.27
